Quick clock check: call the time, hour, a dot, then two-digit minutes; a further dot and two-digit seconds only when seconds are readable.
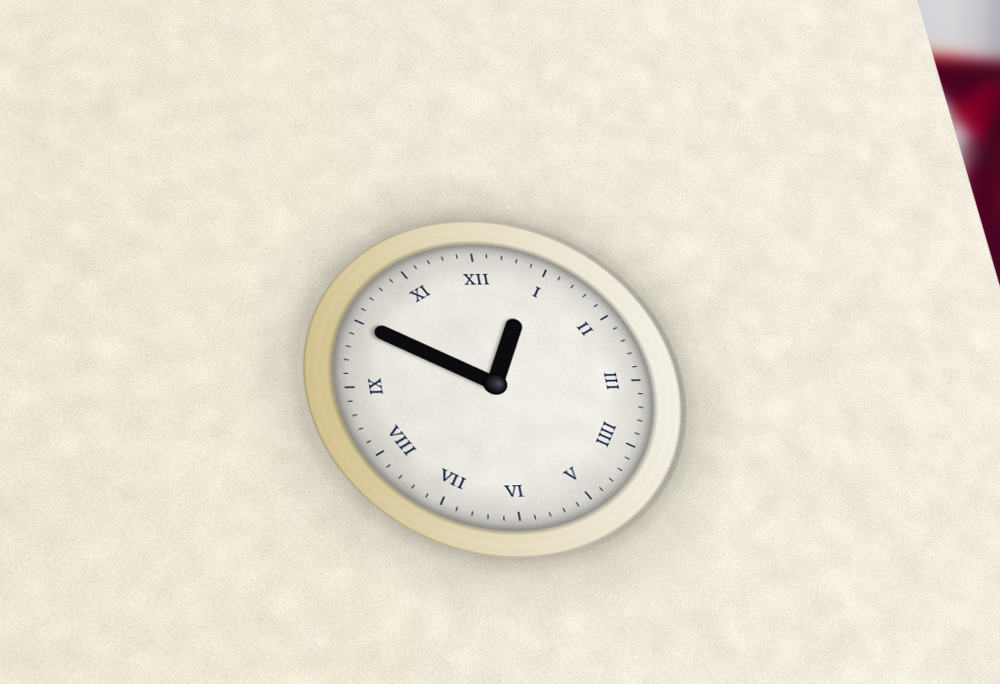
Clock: 12.50
